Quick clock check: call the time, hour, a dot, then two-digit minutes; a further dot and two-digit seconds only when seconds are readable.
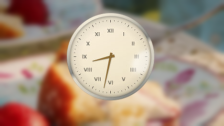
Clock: 8.32
